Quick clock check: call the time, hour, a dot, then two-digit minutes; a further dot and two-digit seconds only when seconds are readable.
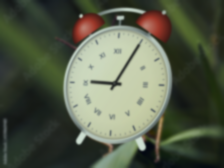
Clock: 9.05
